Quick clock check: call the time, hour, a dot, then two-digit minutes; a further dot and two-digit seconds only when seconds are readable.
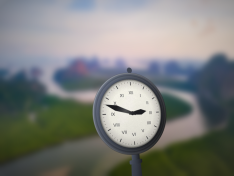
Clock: 2.48
